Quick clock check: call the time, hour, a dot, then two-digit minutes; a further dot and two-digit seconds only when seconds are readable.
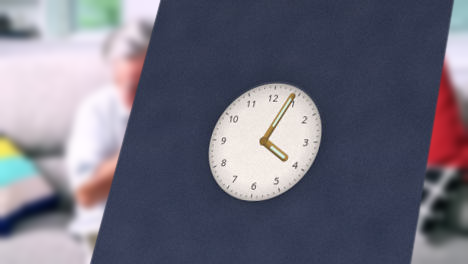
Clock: 4.04
